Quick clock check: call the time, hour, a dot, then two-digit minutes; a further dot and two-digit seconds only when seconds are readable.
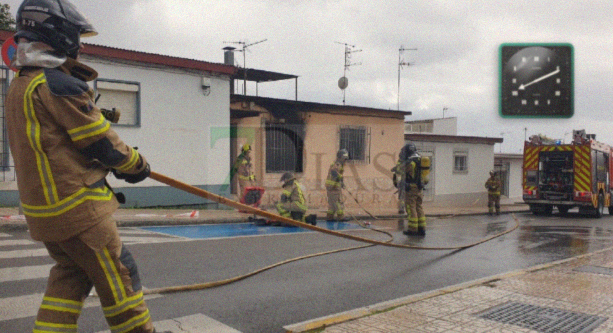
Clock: 8.11
